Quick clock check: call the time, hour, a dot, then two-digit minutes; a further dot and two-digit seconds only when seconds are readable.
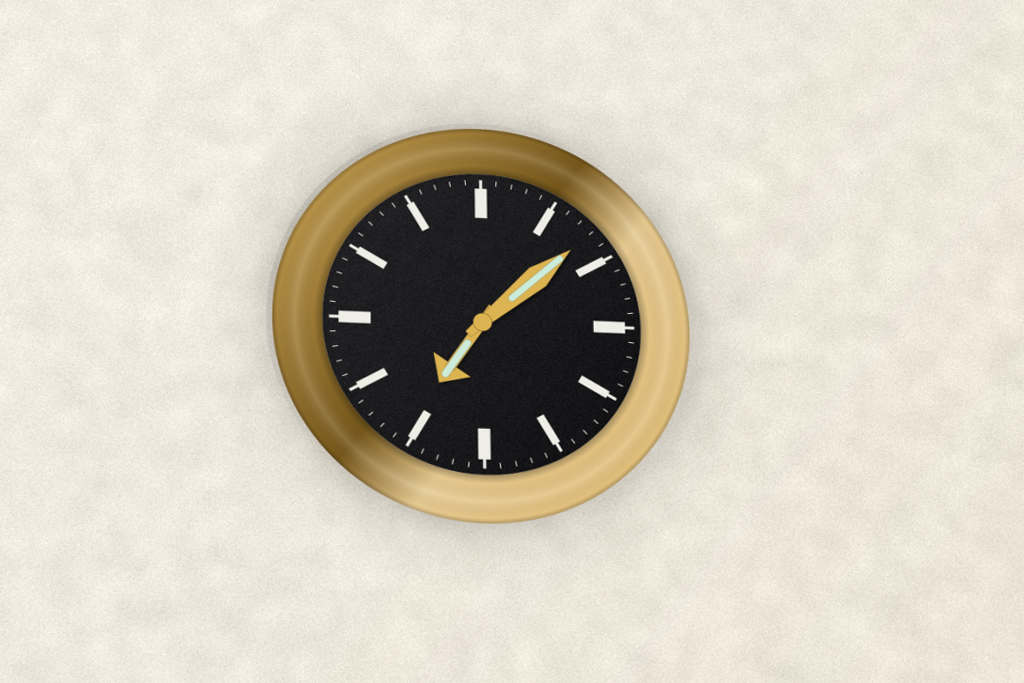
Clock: 7.08
